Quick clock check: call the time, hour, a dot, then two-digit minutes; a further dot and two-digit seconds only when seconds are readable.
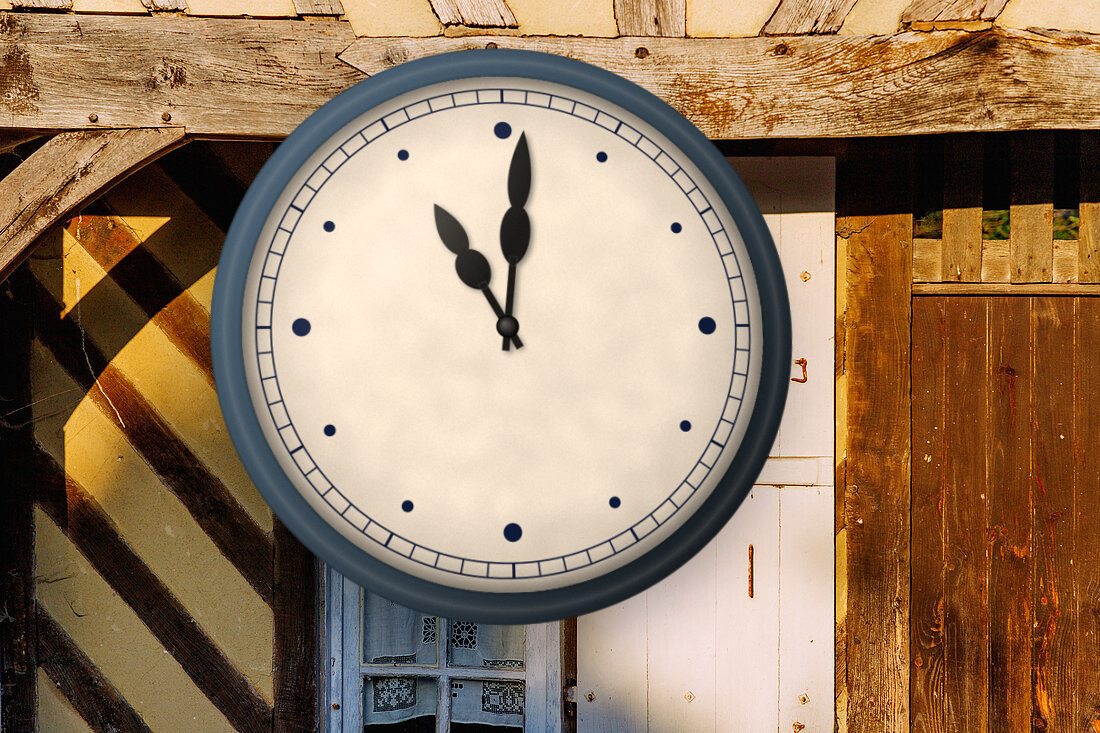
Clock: 11.01
